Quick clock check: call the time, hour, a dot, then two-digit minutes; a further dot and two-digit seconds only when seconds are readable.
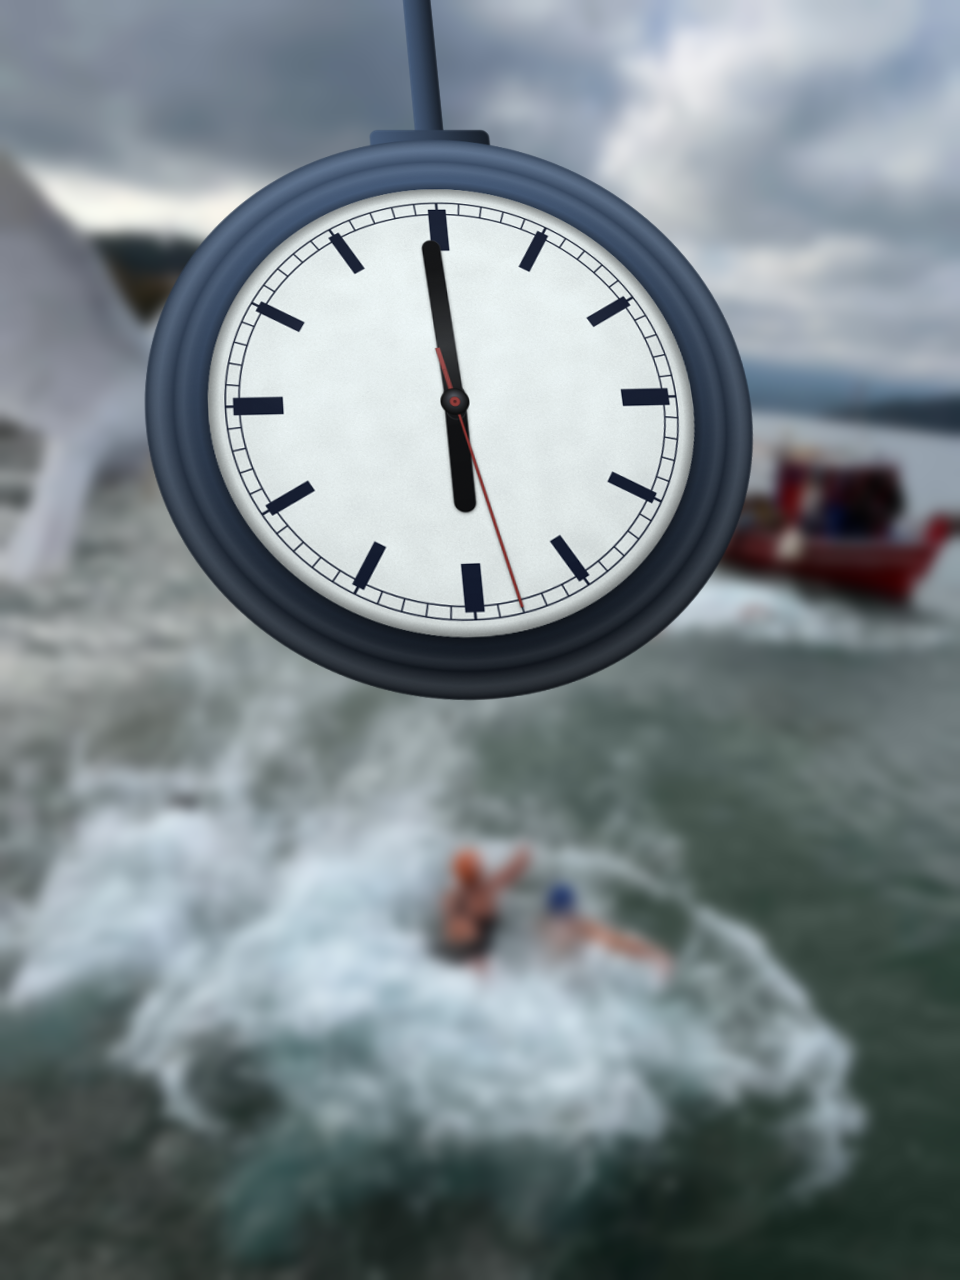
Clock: 5.59.28
